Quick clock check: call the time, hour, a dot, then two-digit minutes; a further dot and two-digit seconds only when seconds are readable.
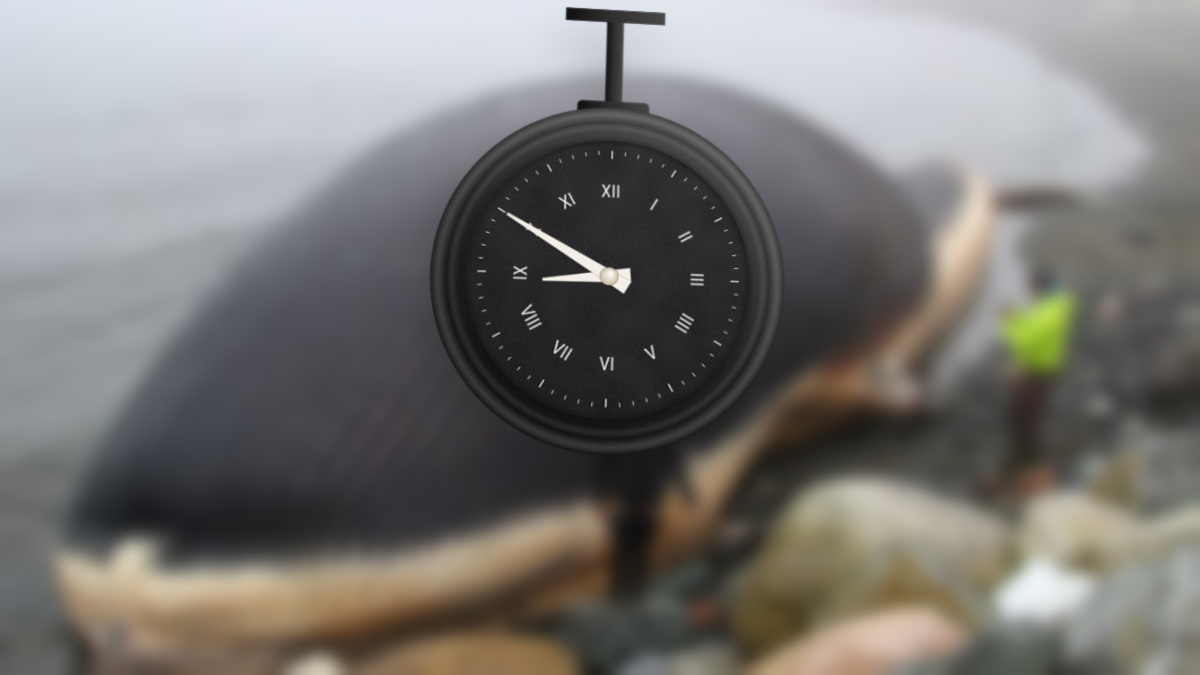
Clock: 8.50
